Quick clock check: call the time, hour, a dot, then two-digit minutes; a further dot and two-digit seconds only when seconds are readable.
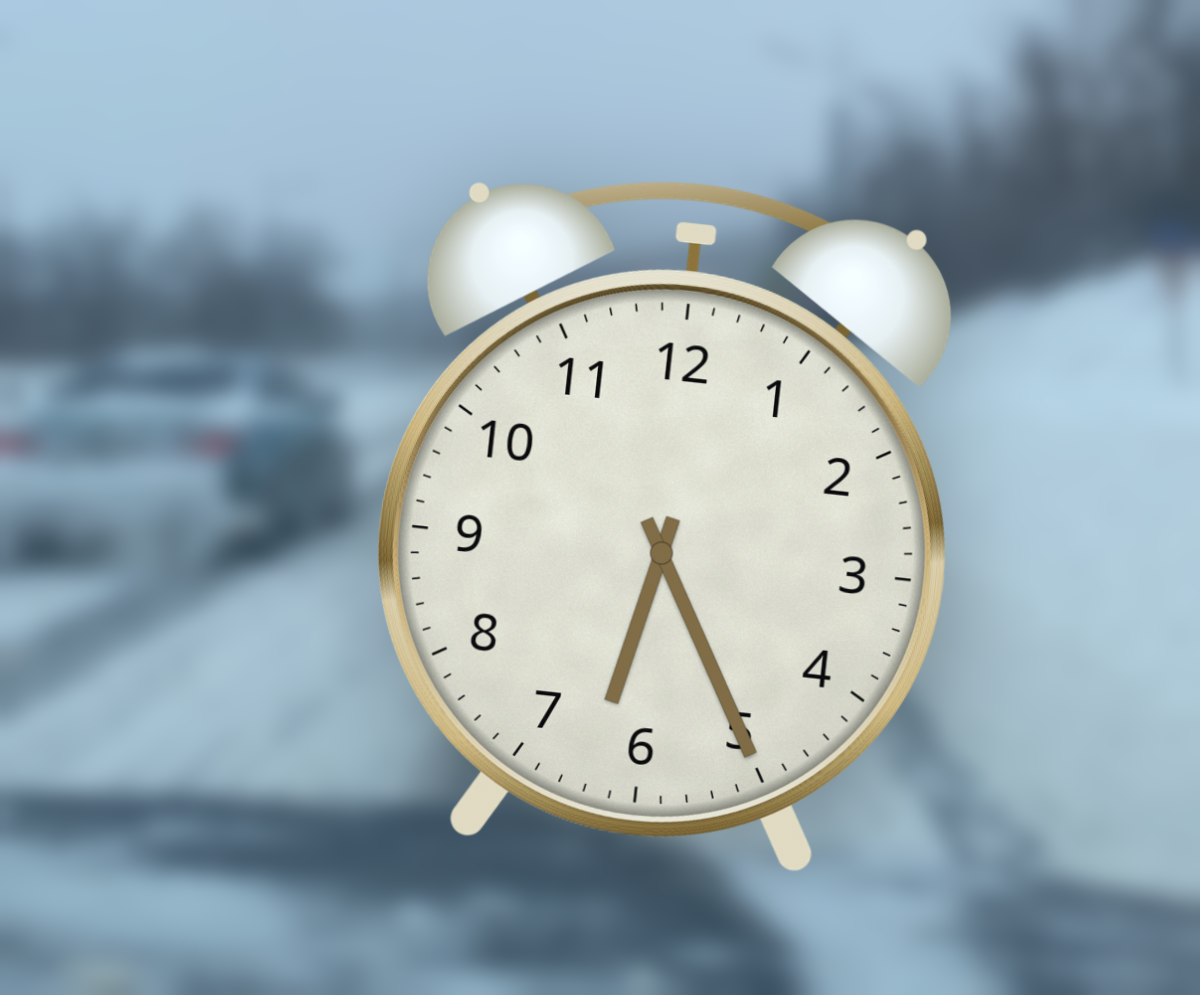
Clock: 6.25
